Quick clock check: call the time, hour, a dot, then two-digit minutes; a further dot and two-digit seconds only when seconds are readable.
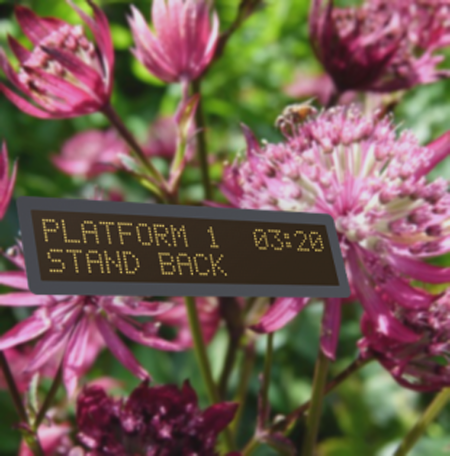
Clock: 3.20
